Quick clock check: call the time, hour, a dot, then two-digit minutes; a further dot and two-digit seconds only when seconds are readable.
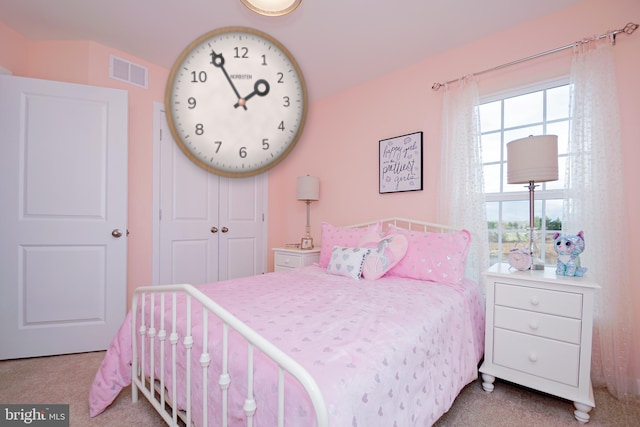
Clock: 1.55
